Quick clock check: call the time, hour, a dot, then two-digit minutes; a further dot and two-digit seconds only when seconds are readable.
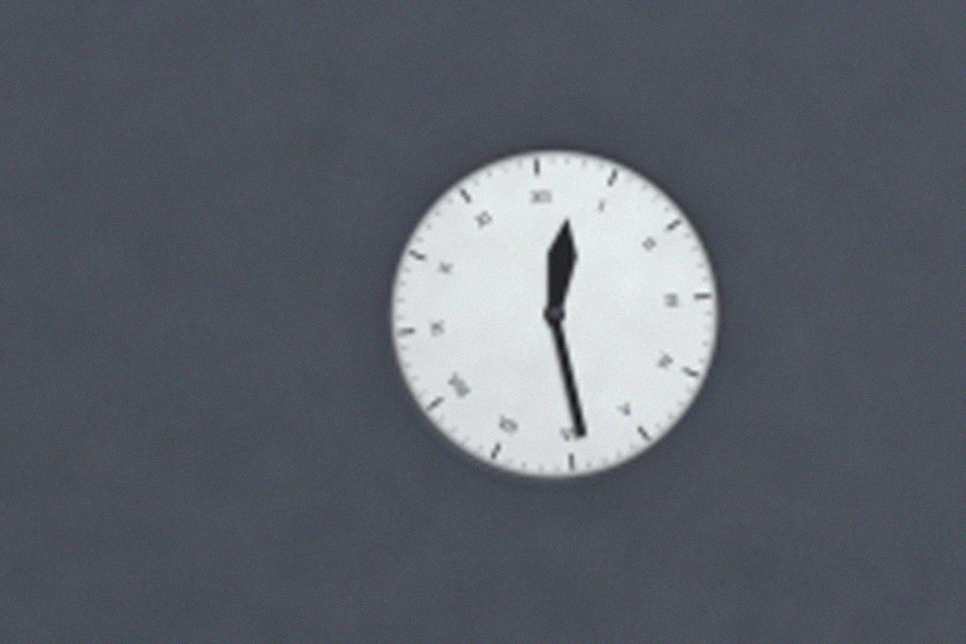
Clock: 12.29
